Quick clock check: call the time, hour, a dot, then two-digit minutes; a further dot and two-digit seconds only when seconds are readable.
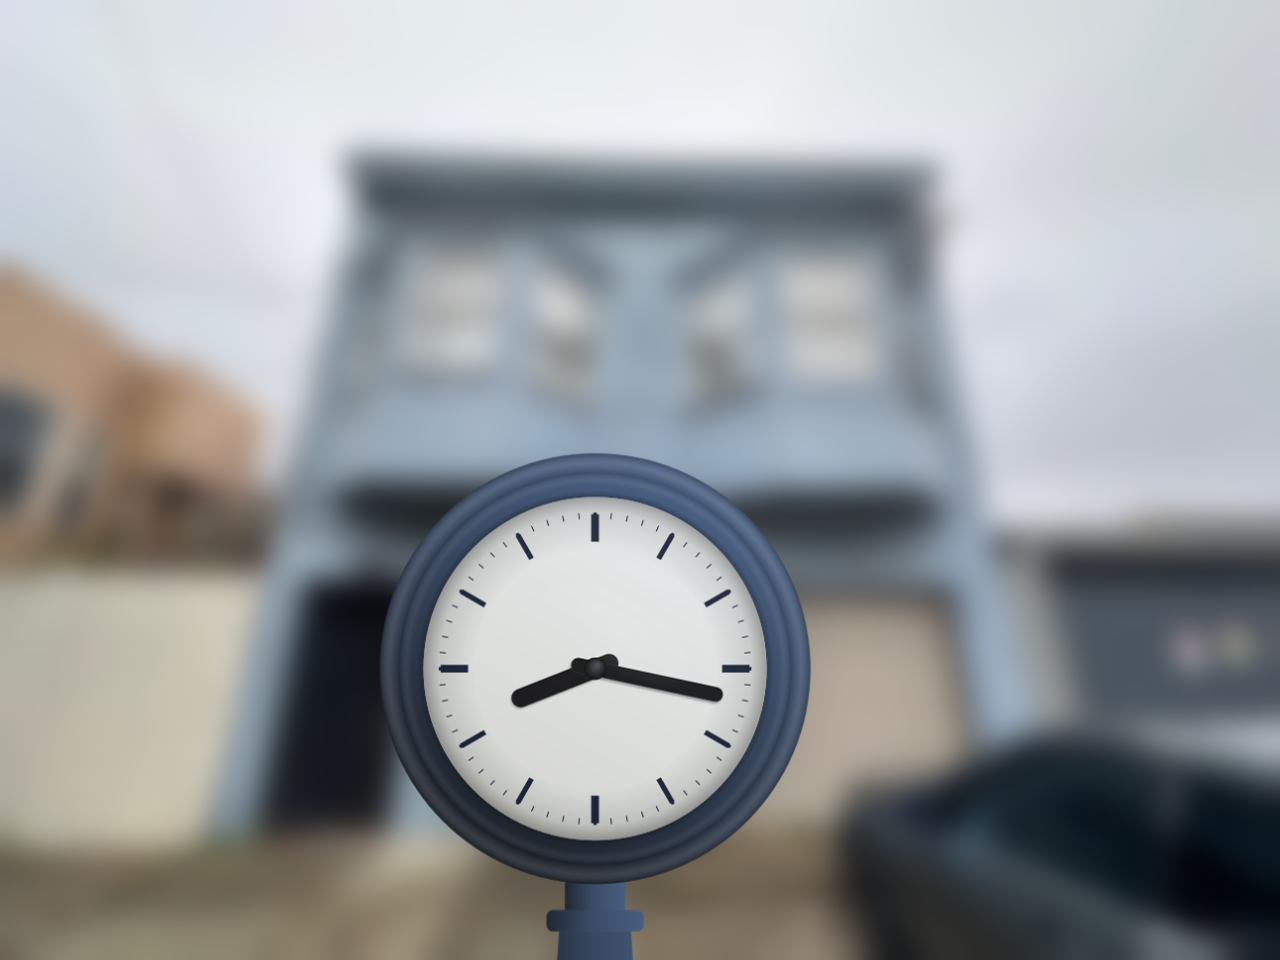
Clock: 8.17
